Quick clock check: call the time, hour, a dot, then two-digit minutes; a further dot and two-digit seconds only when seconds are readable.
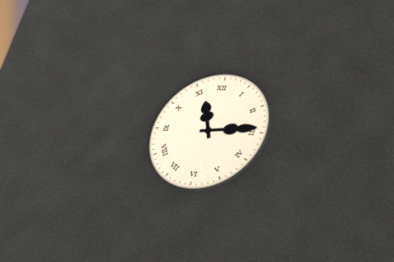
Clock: 11.14
